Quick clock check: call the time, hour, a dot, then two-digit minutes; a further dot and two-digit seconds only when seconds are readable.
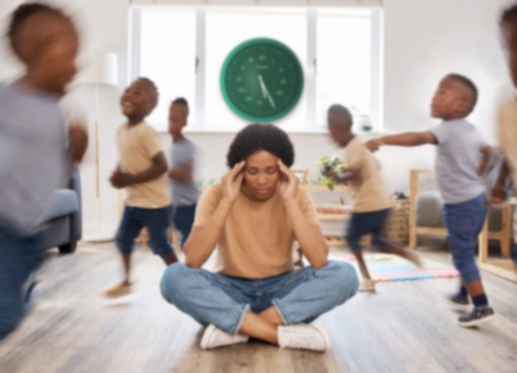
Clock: 5.25
